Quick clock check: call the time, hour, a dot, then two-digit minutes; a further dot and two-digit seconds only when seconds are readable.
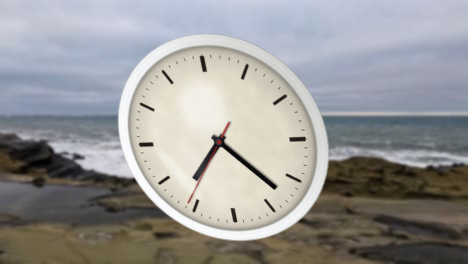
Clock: 7.22.36
